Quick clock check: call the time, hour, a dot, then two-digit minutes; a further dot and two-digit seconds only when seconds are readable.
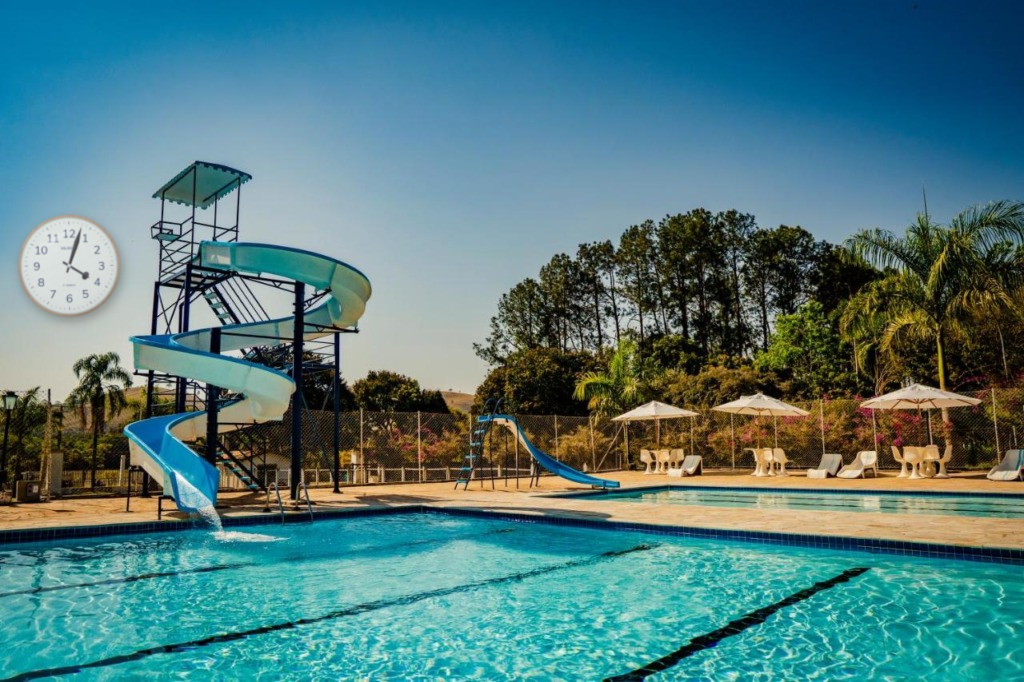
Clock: 4.03
